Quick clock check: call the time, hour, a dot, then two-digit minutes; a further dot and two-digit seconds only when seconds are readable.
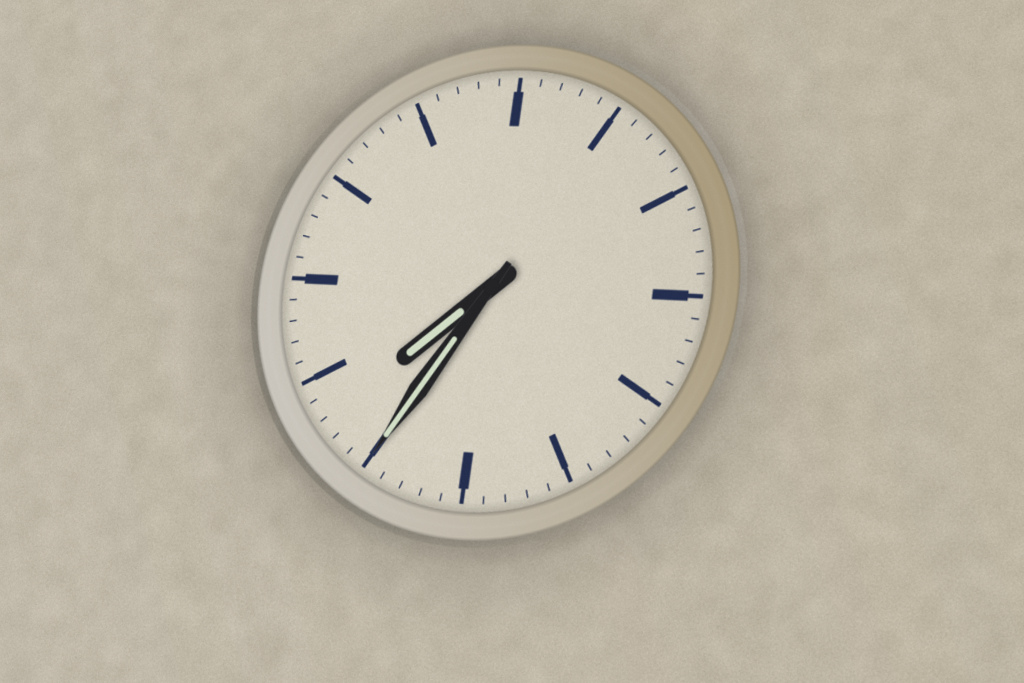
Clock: 7.35
